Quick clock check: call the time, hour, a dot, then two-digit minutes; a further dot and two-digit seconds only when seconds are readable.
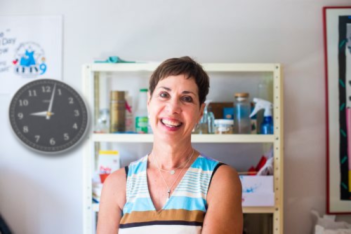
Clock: 9.03
